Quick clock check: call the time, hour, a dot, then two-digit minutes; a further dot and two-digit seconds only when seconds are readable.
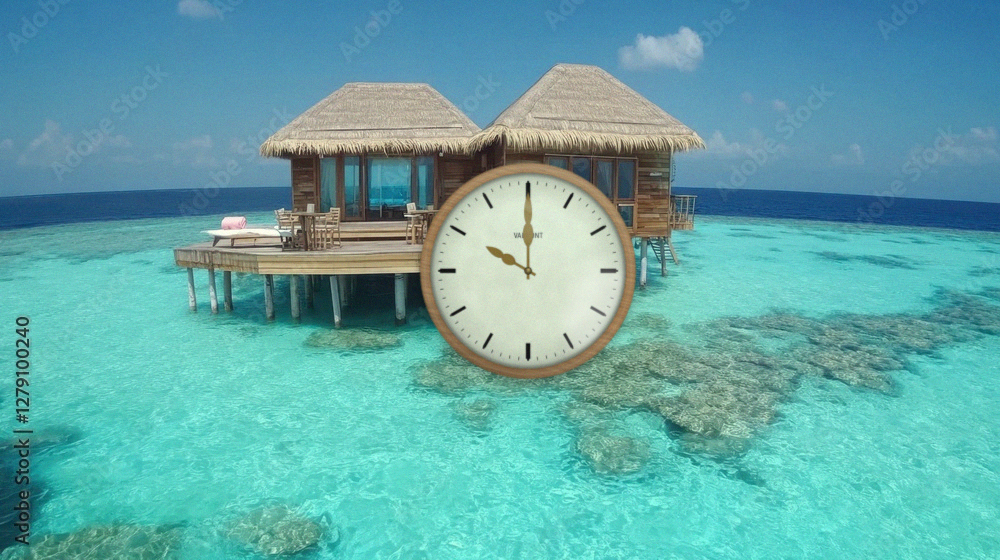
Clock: 10.00
